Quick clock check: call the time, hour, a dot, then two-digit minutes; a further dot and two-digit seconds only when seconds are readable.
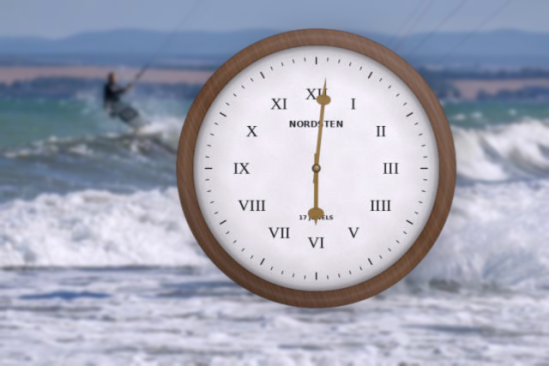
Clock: 6.01
